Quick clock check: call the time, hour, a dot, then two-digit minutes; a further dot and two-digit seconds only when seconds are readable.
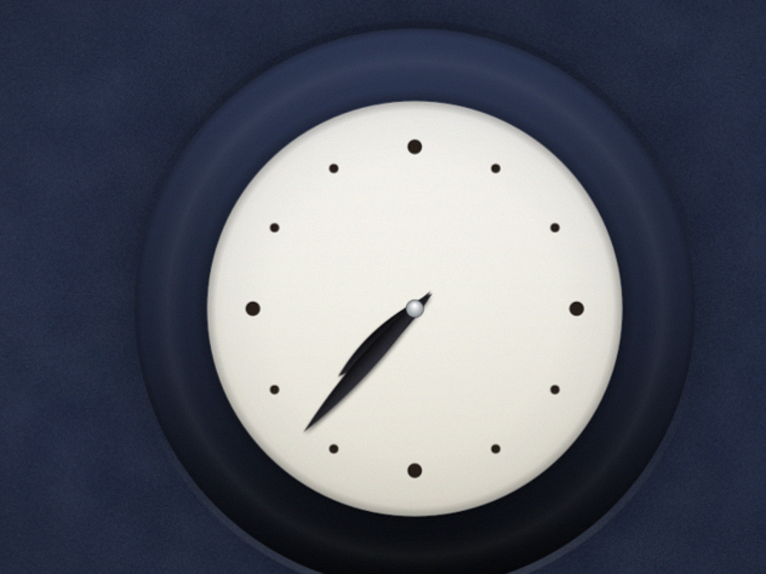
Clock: 7.37
